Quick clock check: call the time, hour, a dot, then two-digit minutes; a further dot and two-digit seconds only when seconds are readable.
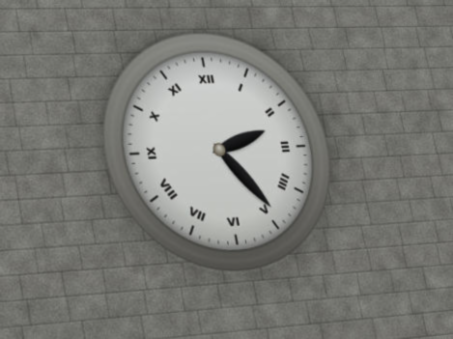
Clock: 2.24
